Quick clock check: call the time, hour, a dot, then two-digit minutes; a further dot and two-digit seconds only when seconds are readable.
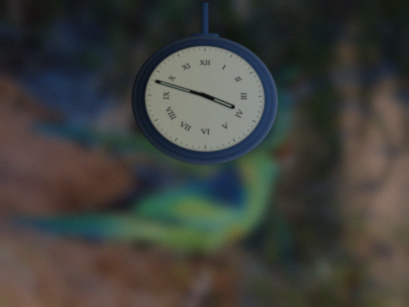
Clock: 3.48
